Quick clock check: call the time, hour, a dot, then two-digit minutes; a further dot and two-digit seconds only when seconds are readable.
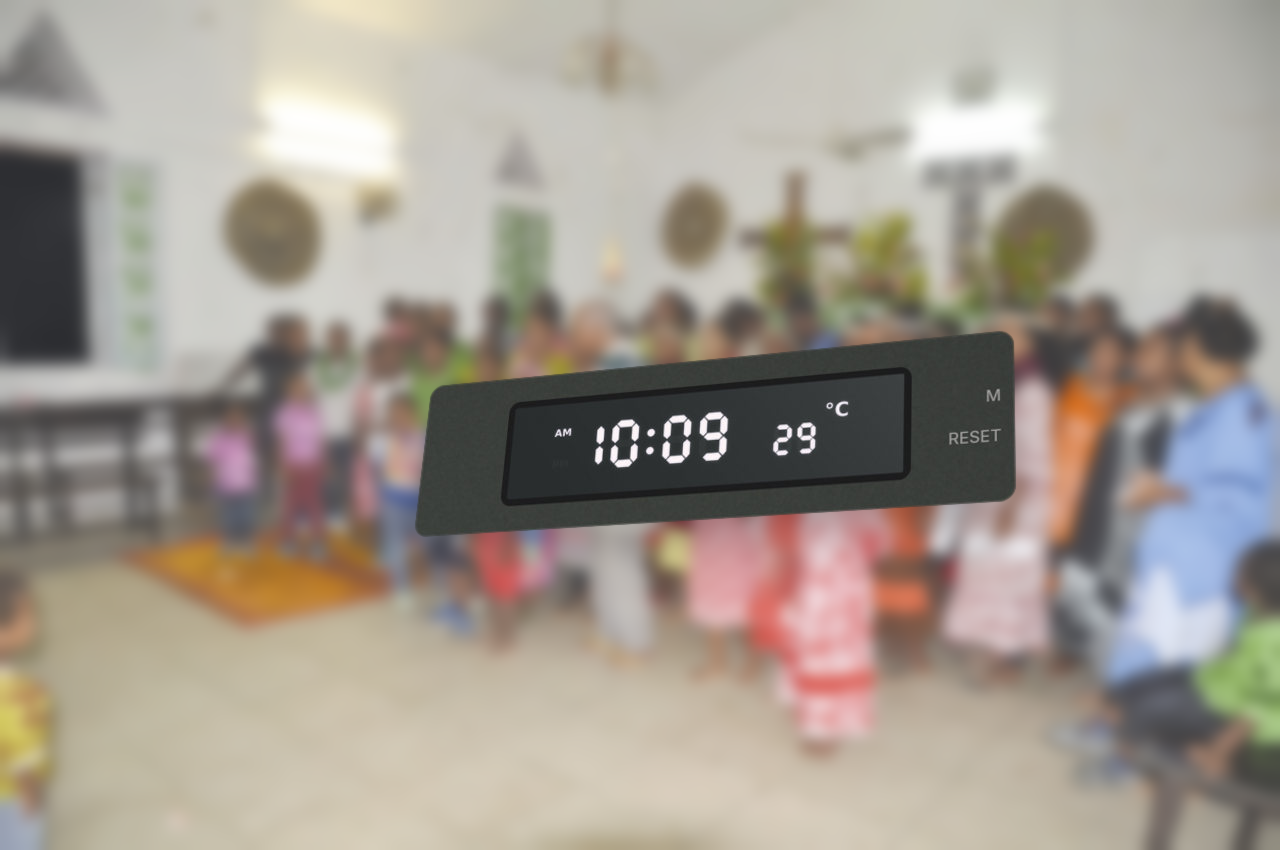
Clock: 10.09
